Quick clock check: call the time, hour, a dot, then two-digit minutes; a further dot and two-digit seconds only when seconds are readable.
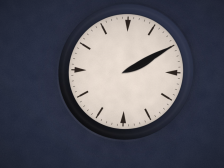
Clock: 2.10
